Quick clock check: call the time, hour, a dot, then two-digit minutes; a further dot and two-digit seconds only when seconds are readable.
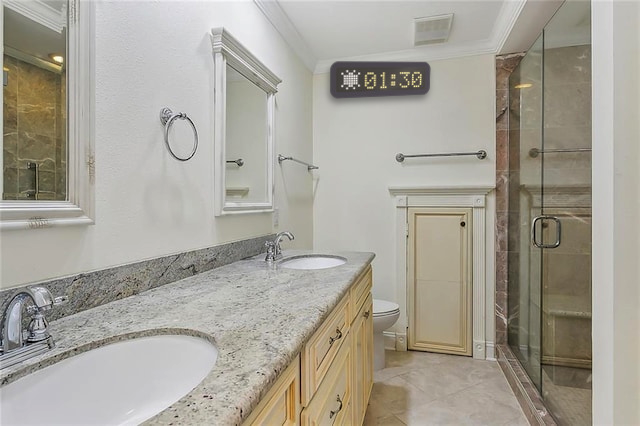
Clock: 1.30
